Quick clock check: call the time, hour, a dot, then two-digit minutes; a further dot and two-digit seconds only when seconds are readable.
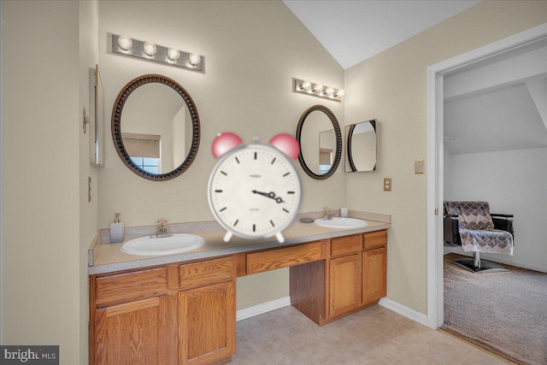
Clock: 3.18
